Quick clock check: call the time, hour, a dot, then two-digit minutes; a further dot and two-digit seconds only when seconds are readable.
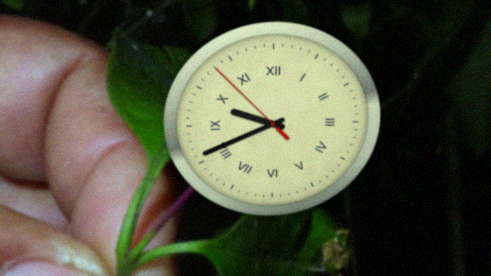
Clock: 9.40.53
